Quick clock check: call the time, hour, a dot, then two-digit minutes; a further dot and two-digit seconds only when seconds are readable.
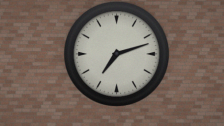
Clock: 7.12
